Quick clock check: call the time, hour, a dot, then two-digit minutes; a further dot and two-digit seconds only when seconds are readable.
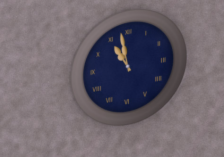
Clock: 10.58
